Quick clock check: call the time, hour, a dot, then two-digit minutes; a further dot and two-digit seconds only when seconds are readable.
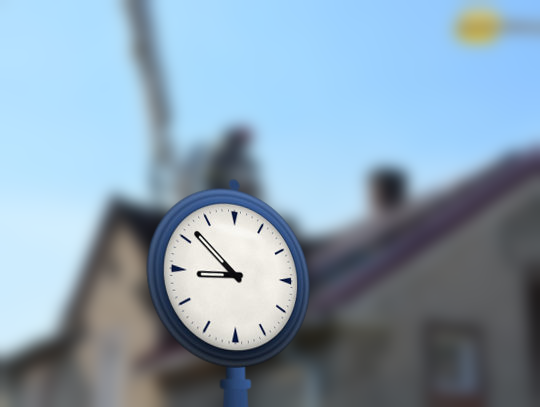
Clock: 8.52
